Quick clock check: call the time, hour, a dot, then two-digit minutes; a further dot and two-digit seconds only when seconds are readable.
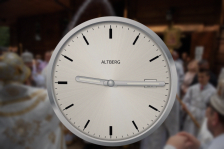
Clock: 9.15
